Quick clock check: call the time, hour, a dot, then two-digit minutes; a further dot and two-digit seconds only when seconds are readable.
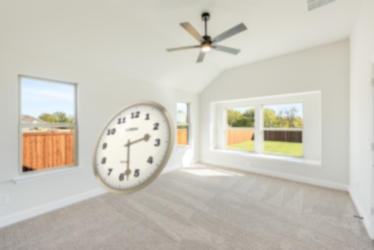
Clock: 2.28
